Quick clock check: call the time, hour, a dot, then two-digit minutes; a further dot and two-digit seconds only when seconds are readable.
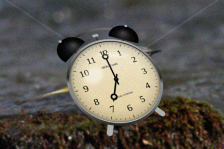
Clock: 7.00
